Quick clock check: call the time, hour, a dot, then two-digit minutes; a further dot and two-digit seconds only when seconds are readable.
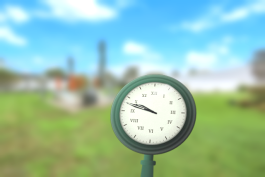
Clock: 9.48
